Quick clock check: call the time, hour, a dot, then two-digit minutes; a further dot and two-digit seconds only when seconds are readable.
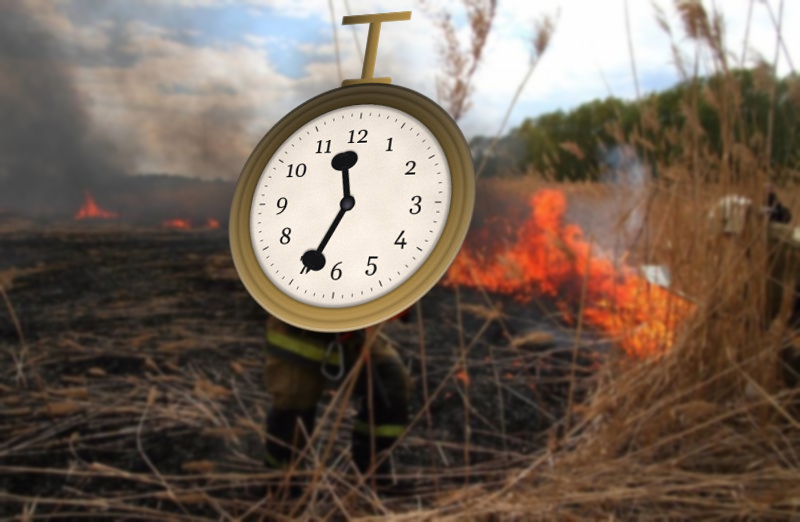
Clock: 11.34
